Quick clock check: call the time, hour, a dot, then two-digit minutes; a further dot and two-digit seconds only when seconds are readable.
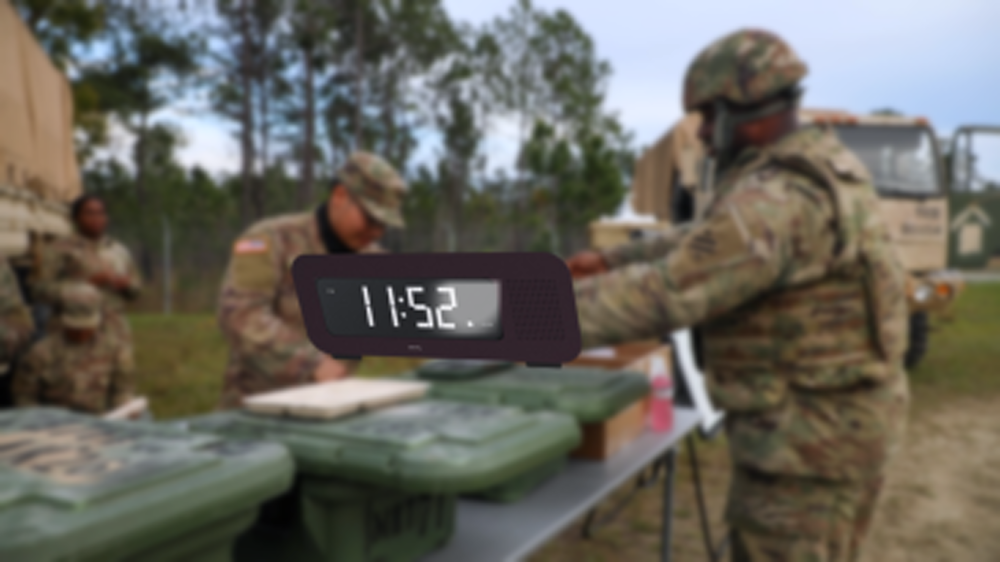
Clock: 11.52
